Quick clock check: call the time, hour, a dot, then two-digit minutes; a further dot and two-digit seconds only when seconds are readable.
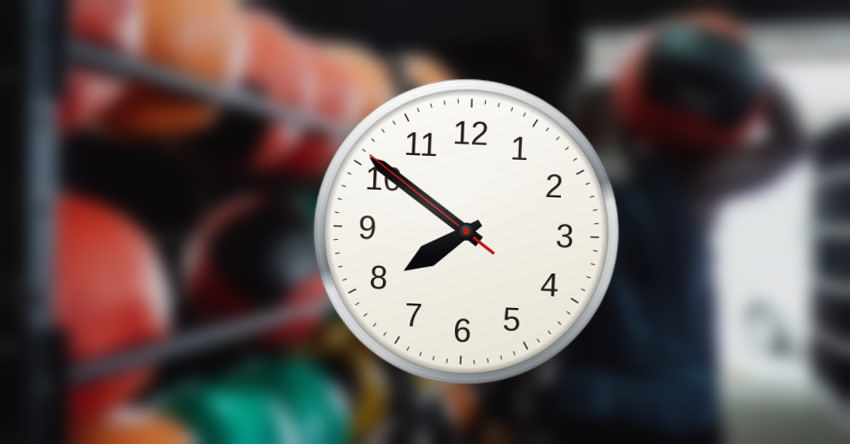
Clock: 7.50.51
